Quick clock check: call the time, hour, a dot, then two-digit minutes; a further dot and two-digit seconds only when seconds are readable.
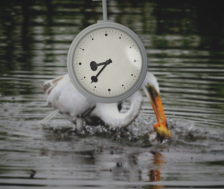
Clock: 8.37
